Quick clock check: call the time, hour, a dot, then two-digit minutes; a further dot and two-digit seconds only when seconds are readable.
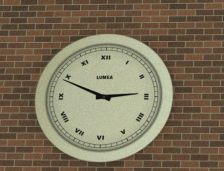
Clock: 2.49
